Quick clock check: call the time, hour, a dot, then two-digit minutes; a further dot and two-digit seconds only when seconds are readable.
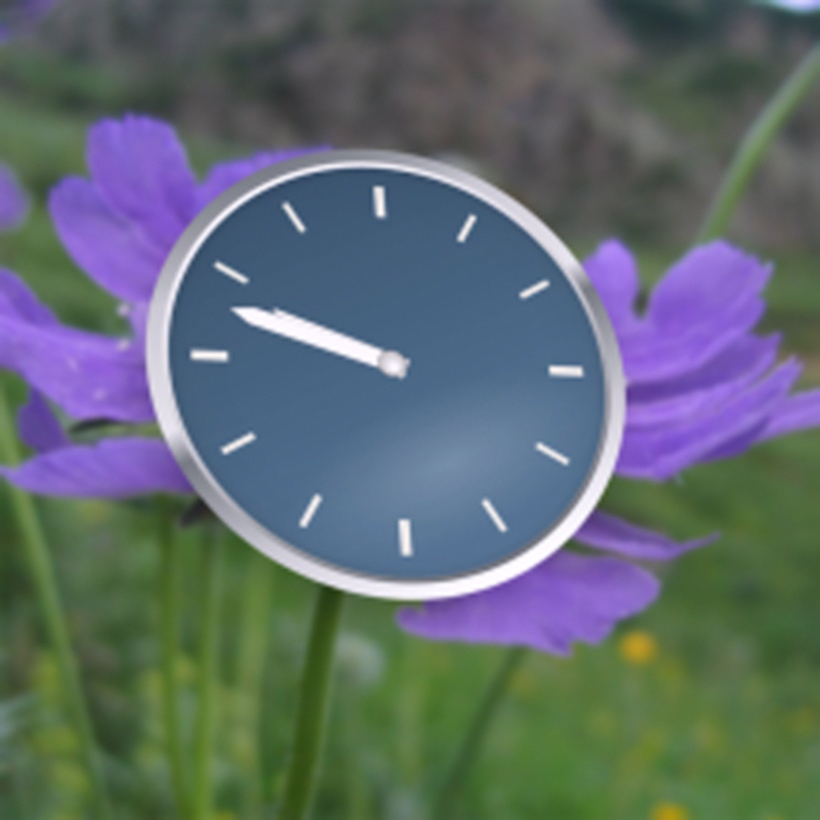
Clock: 9.48
